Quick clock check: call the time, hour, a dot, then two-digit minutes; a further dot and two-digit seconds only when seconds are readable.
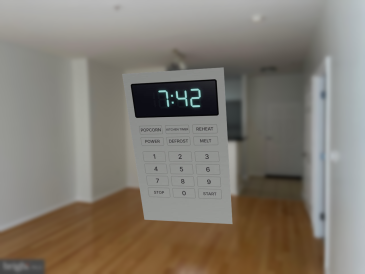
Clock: 7.42
